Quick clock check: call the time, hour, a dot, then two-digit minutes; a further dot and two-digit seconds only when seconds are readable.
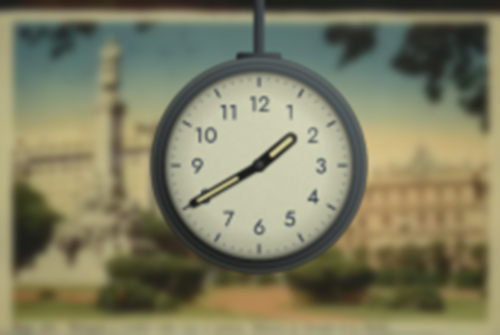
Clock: 1.40
